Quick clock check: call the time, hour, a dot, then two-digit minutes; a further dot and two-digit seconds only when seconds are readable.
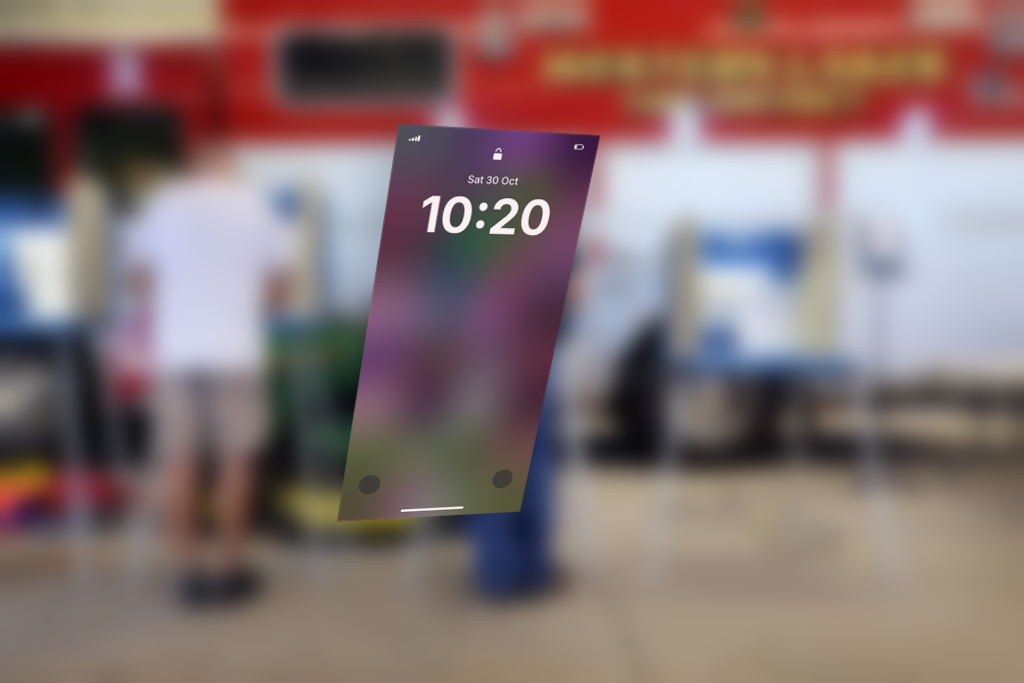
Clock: 10.20
